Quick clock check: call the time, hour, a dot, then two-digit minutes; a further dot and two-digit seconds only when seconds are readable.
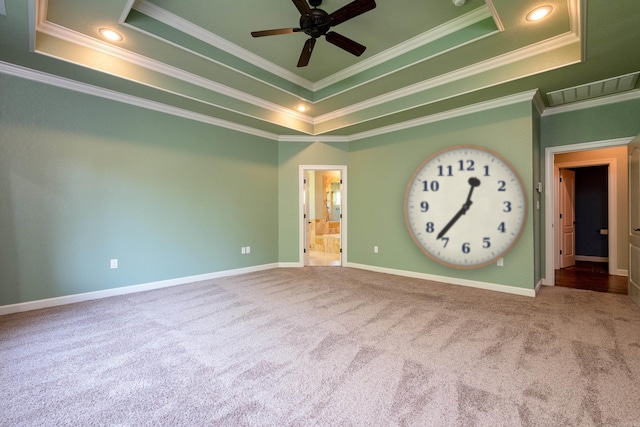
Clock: 12.37
